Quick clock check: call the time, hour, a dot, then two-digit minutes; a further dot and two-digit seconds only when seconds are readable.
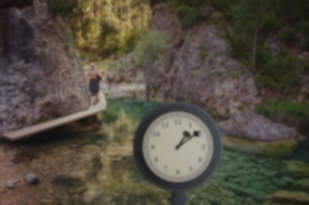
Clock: 1.09
